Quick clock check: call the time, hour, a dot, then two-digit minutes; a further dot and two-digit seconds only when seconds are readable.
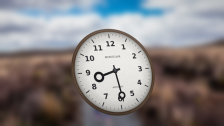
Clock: 8.29
